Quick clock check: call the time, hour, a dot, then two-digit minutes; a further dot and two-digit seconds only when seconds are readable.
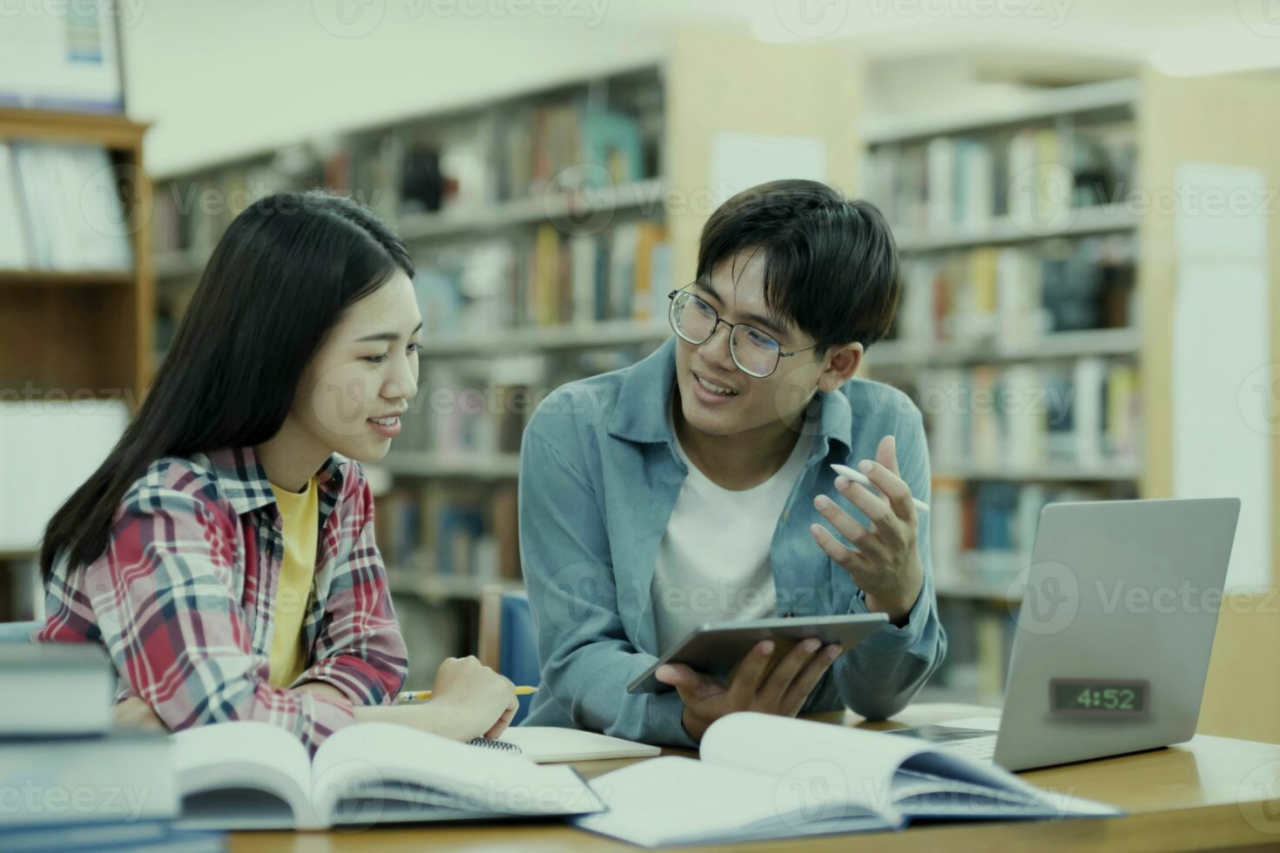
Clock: 4.52
